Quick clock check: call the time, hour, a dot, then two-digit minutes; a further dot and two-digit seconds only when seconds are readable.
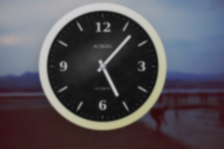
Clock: 5.07
